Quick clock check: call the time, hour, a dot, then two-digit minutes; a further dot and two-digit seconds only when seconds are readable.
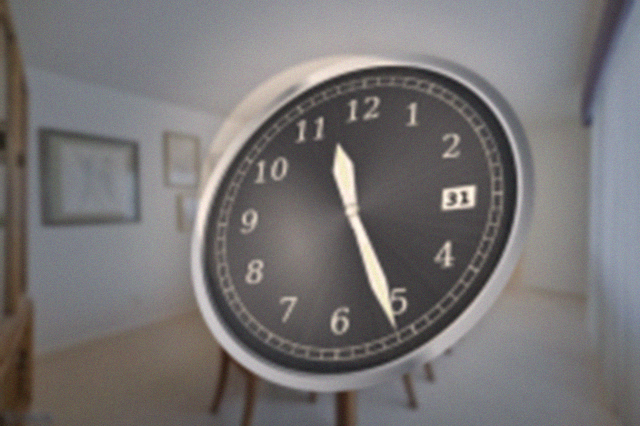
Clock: 11.26
